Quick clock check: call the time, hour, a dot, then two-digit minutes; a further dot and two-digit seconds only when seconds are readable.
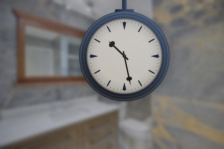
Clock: 10.28
